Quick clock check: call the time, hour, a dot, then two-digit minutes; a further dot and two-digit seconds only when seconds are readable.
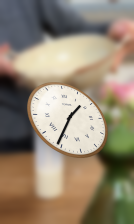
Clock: 1.36
